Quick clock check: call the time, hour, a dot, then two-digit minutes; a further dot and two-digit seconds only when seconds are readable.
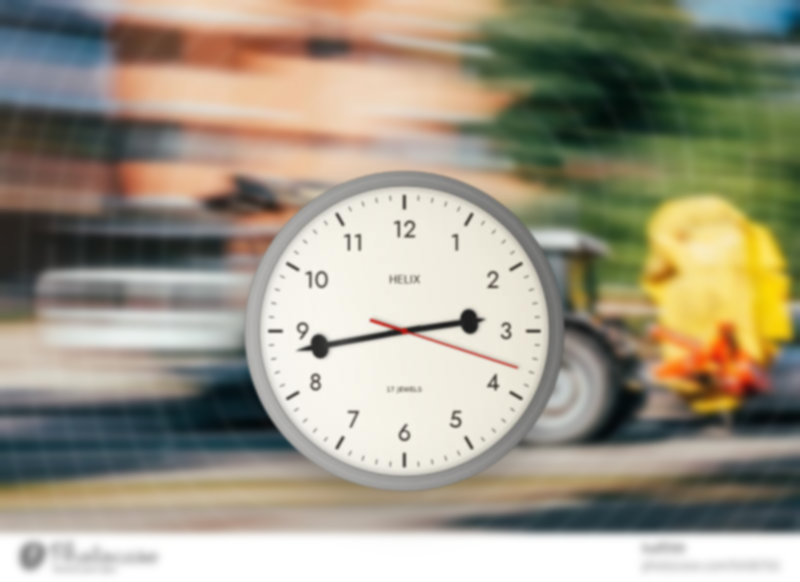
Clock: 2.43.18
